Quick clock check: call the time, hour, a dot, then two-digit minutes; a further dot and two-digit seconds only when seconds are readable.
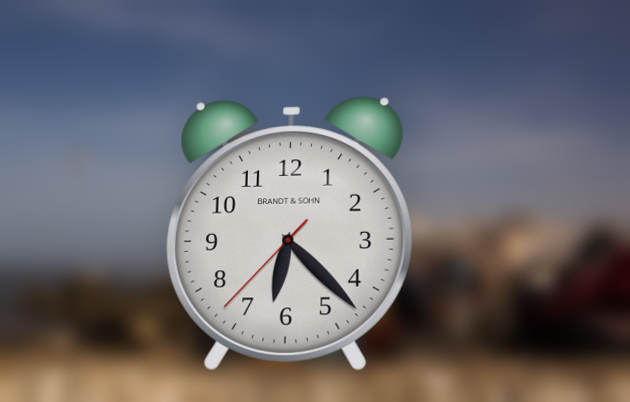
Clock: 6.22.37
